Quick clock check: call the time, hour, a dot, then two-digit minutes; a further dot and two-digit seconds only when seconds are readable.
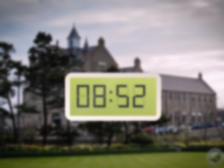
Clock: 8.52
